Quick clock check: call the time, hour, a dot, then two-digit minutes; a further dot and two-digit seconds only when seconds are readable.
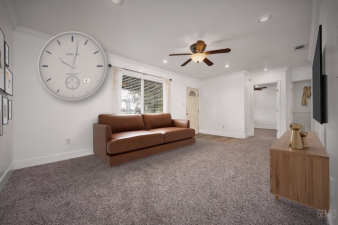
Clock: 10.02
